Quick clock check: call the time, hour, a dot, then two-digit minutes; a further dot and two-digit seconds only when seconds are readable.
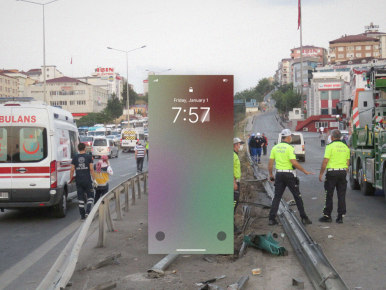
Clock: 7.57
